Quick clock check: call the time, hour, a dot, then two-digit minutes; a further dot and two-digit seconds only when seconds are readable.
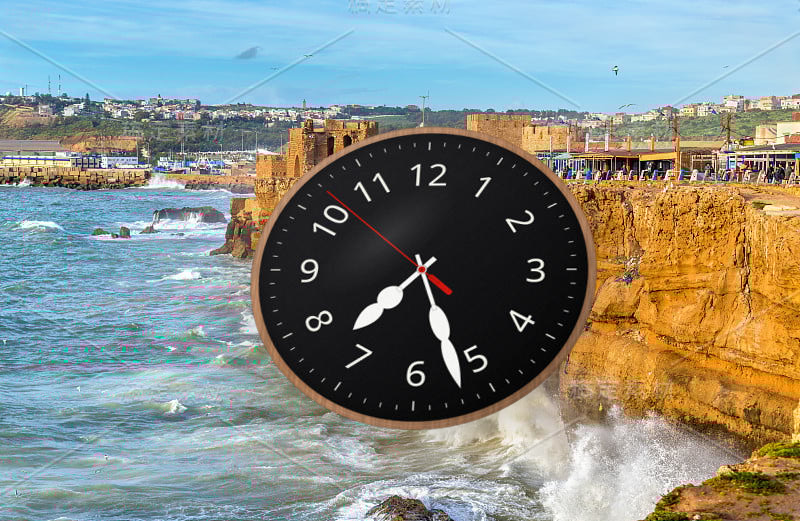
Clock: 7.26.52
